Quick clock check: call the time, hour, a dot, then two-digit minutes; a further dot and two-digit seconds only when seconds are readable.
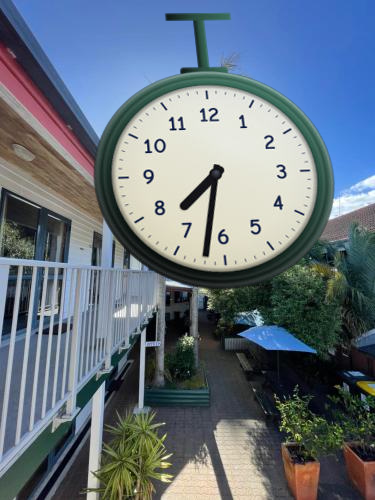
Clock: 7.32
